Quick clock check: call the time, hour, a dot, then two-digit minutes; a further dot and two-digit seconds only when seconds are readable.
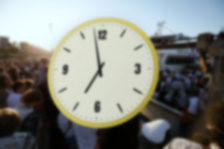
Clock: 6.58
